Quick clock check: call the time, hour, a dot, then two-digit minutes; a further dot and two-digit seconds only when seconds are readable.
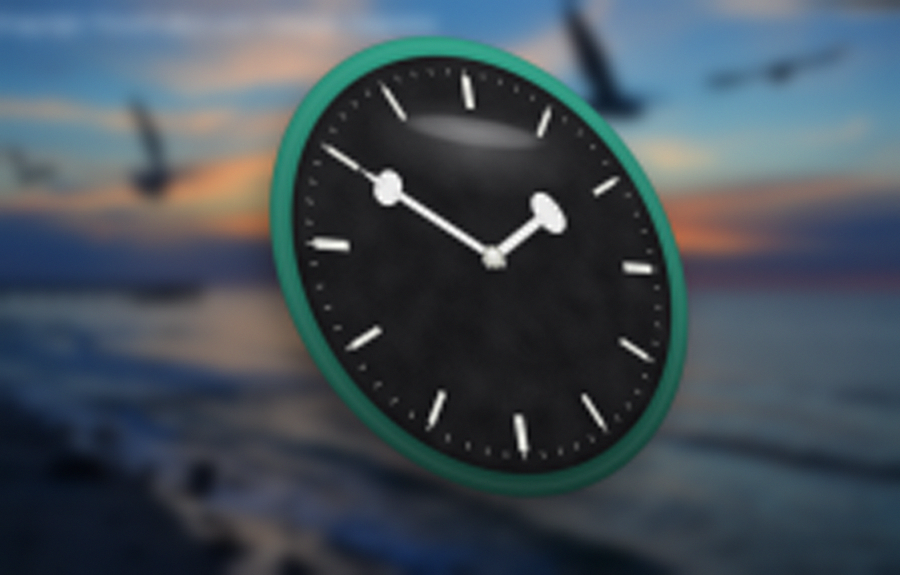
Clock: 1.50
